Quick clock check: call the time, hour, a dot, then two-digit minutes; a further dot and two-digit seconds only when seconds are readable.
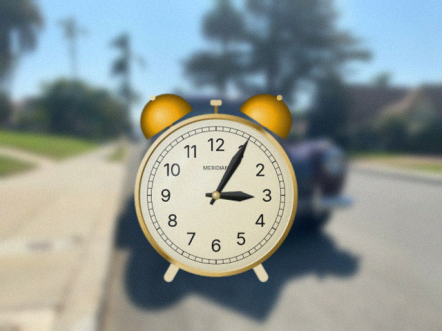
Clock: 3.05
